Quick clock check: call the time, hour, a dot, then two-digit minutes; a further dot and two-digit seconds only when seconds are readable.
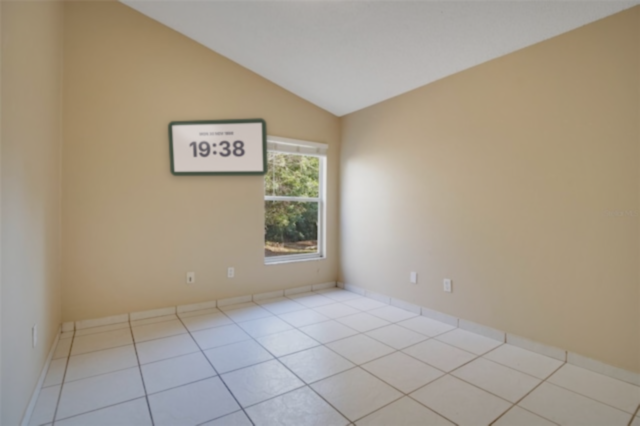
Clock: 19.38
